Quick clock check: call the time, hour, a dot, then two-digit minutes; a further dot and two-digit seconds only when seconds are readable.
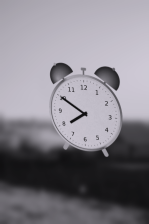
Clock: 7.50
